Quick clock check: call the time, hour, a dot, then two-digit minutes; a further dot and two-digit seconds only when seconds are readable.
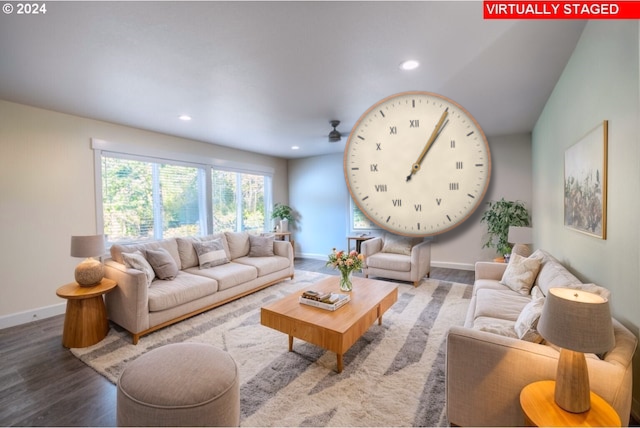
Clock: 1.05.06
